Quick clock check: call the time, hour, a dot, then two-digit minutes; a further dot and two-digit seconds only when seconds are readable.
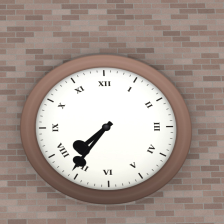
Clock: 7.36
